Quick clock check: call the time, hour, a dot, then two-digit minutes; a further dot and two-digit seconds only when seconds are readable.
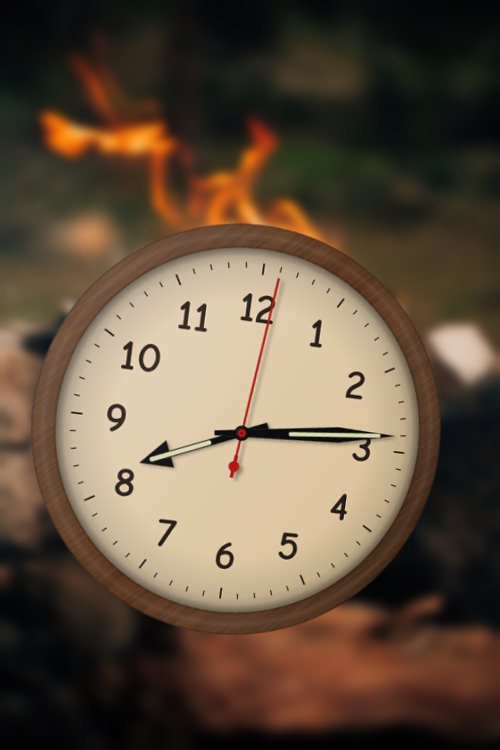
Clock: 8.14.01
